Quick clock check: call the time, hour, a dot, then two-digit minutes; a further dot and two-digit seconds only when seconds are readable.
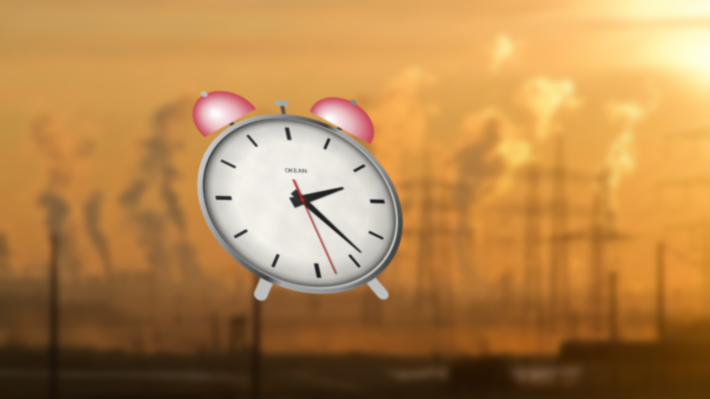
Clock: 2.23.28
